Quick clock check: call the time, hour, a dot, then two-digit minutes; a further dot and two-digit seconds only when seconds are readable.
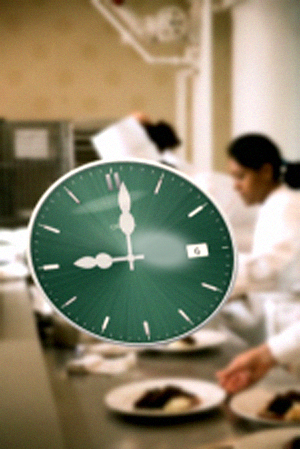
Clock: 9.01
